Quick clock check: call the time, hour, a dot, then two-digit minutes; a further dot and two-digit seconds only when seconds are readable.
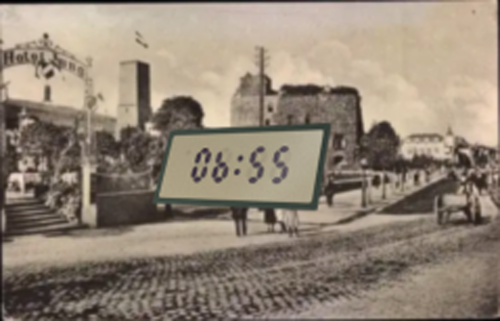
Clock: 6.55
